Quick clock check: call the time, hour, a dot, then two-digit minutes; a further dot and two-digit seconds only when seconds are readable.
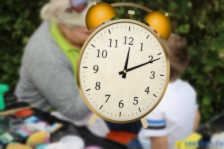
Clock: 12.11
